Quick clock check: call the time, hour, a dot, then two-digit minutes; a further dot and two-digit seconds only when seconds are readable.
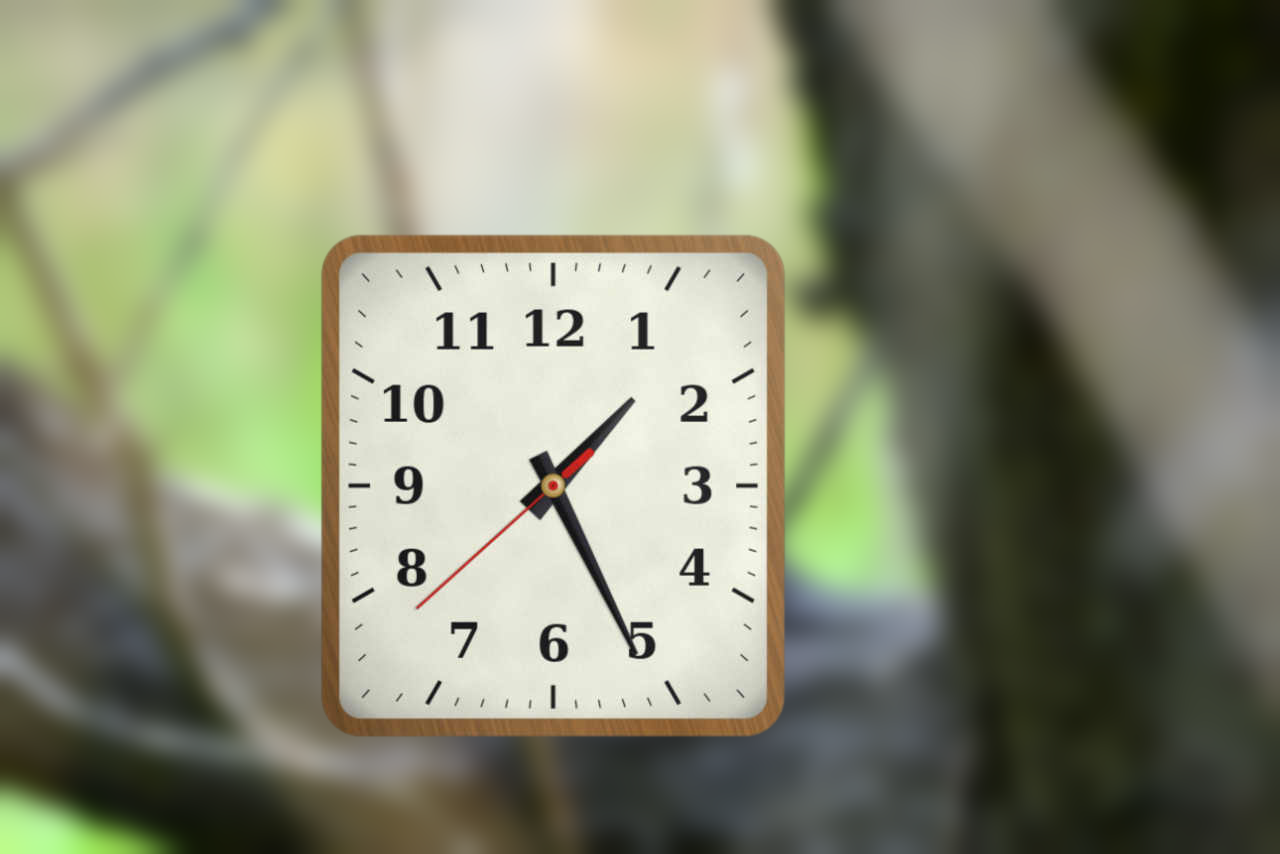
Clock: 1.25.38
